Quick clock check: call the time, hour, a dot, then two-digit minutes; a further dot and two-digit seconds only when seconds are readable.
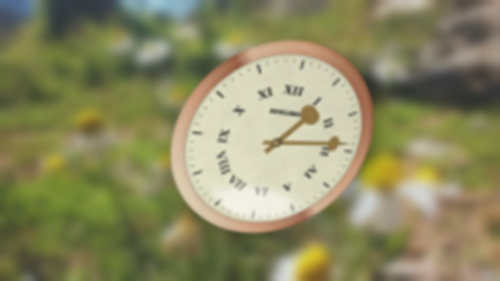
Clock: 1.14
